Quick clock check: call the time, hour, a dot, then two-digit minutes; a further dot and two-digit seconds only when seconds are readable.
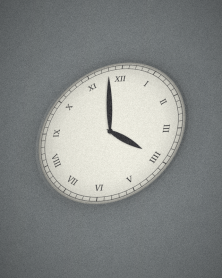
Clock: 3.58
